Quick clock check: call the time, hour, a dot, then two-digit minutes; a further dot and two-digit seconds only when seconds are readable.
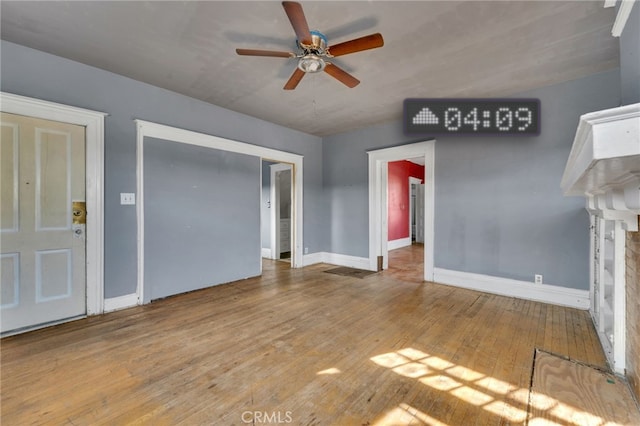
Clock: 4.09
